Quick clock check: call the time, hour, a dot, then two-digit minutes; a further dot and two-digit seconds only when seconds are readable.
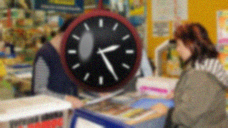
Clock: 2.25
